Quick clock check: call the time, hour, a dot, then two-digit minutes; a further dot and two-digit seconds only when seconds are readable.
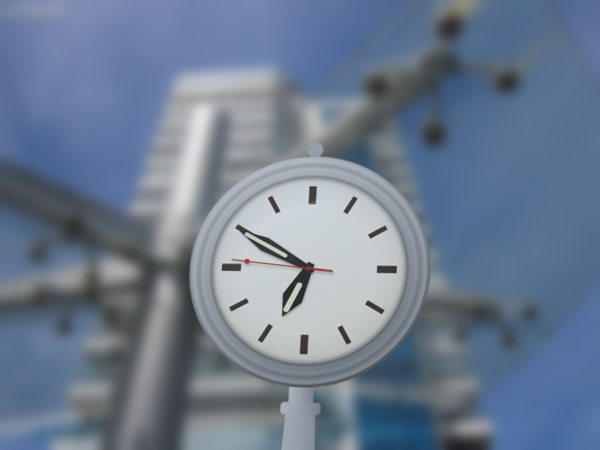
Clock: 6.49.46
